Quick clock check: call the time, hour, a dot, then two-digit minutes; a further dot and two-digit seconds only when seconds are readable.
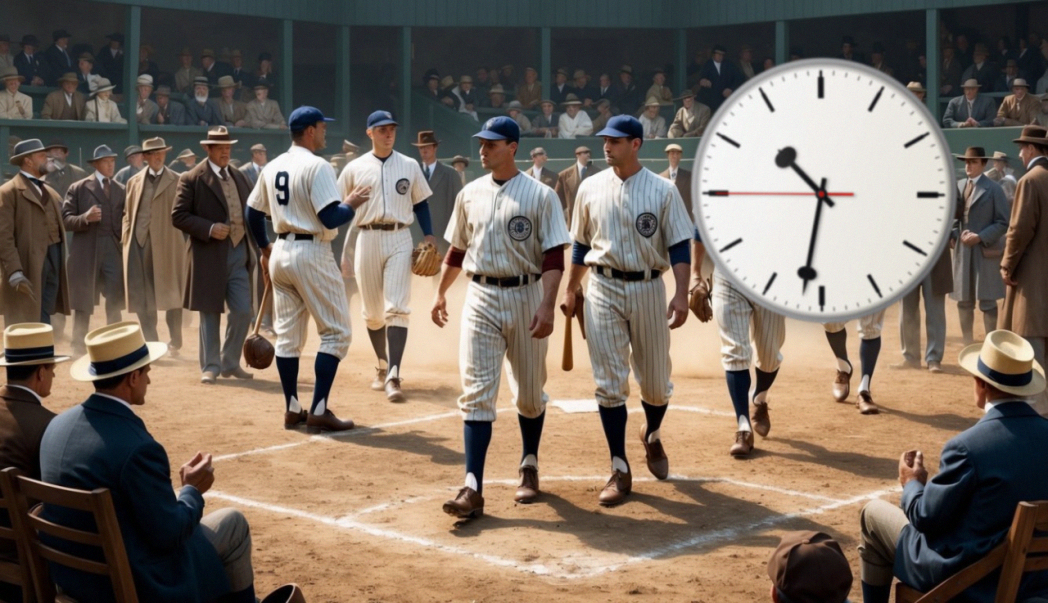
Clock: 10.31.45
